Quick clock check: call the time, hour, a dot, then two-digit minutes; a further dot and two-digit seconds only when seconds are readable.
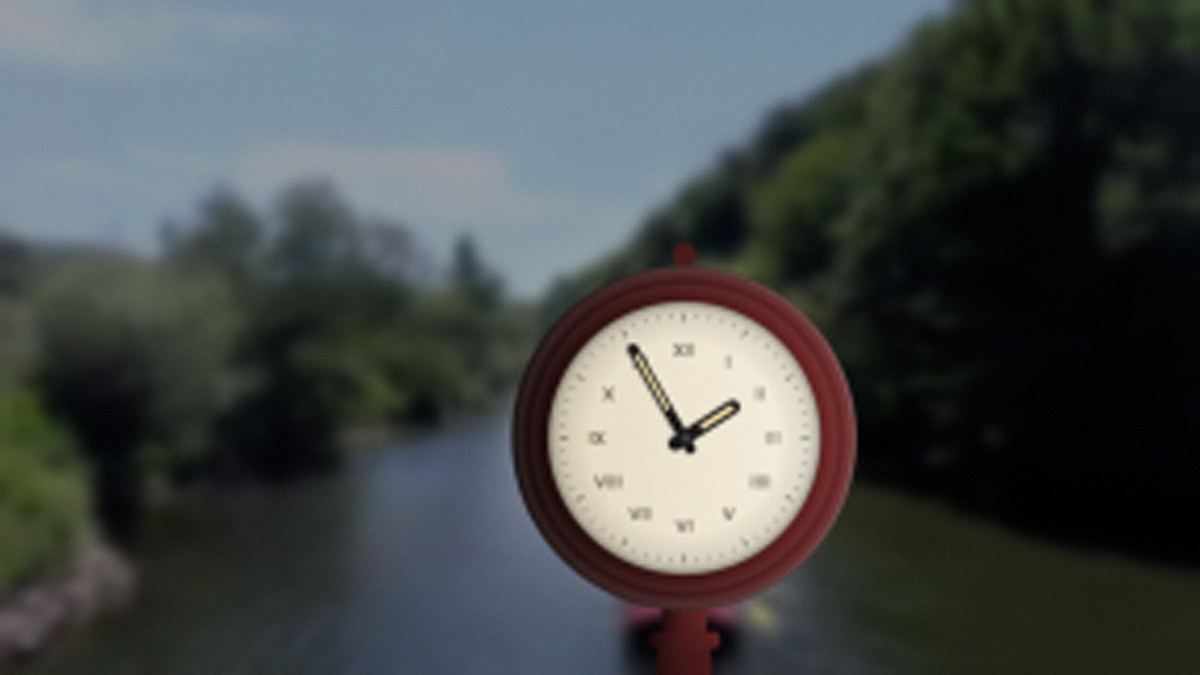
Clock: 1.55
